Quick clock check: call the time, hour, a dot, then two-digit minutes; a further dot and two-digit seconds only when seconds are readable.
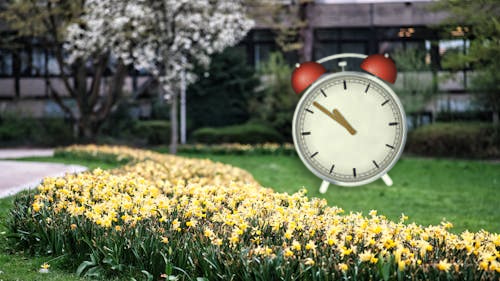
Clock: 10.52
